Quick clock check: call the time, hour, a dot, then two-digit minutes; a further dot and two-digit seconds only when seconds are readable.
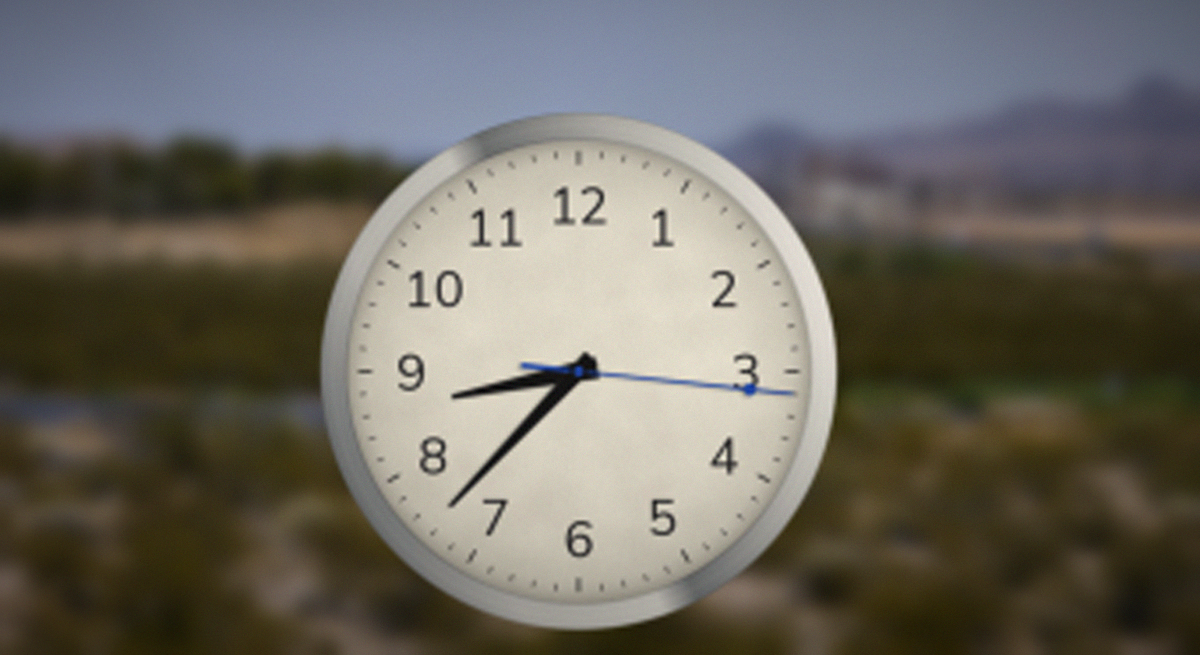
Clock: 8.37.16
